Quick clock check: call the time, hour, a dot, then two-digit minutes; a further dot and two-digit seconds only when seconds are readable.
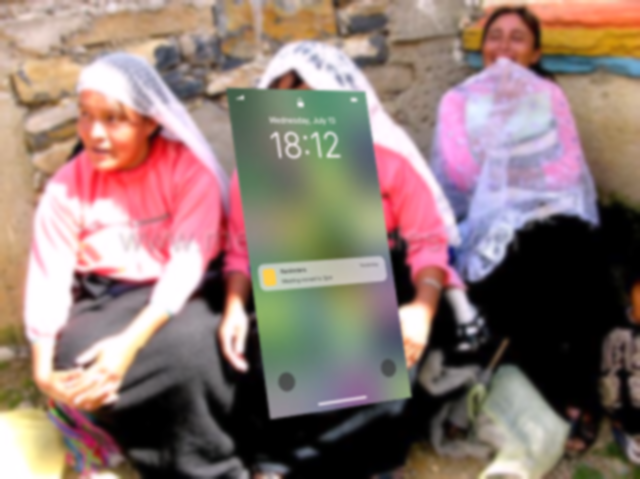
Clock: 18.12
